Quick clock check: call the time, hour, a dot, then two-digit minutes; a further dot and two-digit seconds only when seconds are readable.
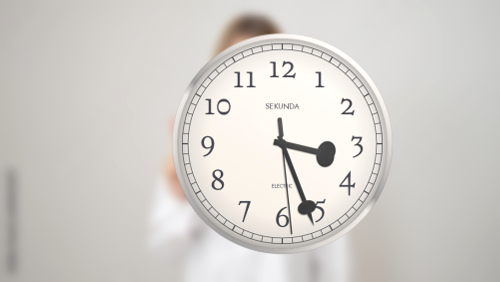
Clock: 3.26.29
